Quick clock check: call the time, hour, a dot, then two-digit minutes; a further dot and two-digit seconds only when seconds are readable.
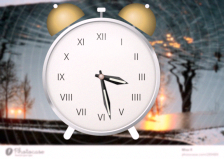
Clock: 3.28
